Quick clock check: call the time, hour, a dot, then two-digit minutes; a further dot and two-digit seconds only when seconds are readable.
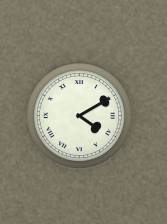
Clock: 4.10
